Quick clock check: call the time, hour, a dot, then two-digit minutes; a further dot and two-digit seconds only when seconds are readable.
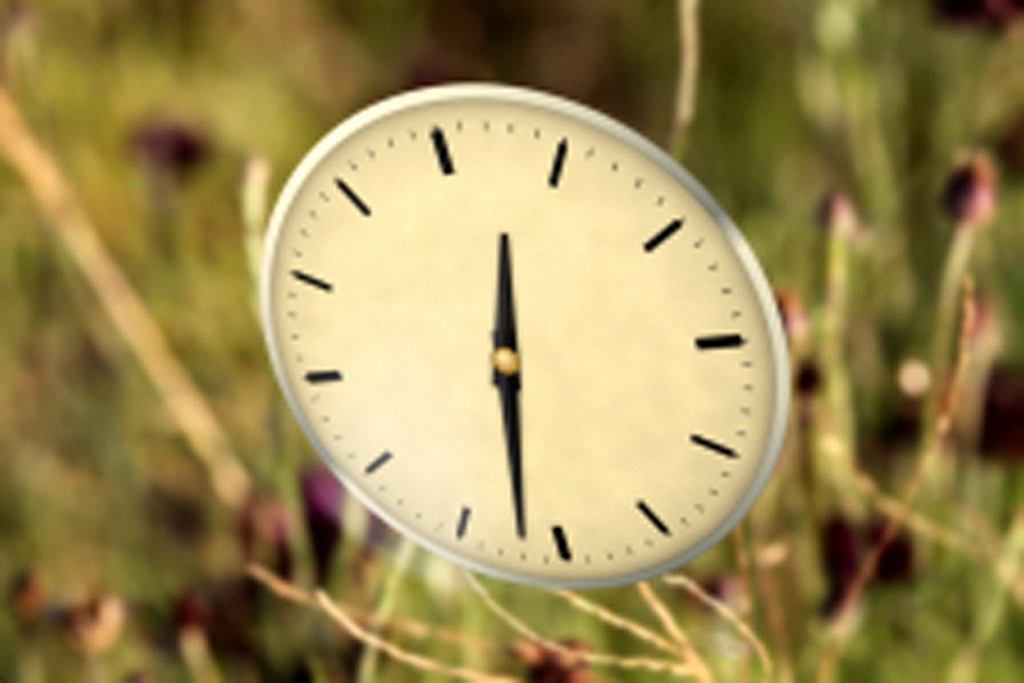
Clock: 12.32
